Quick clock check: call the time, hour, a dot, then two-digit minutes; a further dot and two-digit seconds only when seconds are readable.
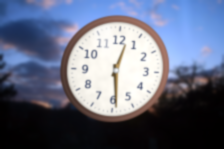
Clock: 12.29
